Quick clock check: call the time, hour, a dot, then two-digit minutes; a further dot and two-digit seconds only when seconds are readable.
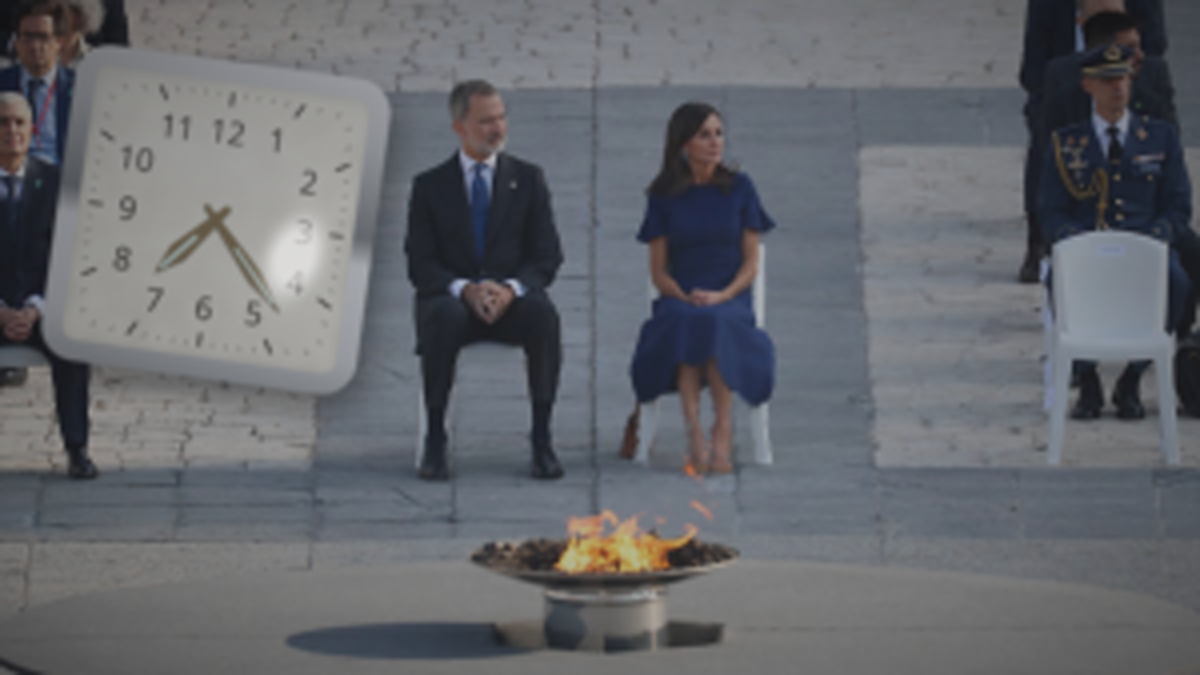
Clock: 7.23
